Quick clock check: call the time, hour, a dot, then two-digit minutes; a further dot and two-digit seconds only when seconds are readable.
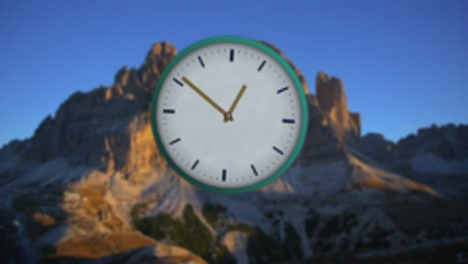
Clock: 12.51
